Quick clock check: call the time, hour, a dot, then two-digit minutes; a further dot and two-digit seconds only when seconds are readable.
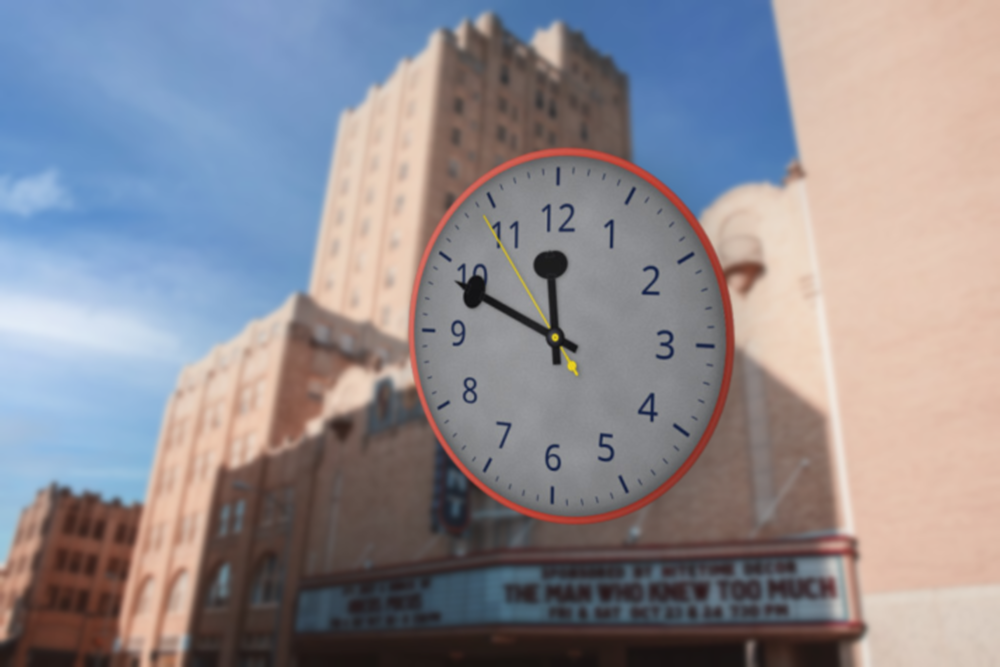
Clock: 11.48.54
